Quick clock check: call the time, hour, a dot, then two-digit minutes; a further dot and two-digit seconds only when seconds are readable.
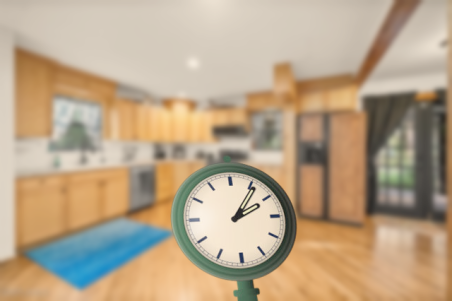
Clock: 2.06
